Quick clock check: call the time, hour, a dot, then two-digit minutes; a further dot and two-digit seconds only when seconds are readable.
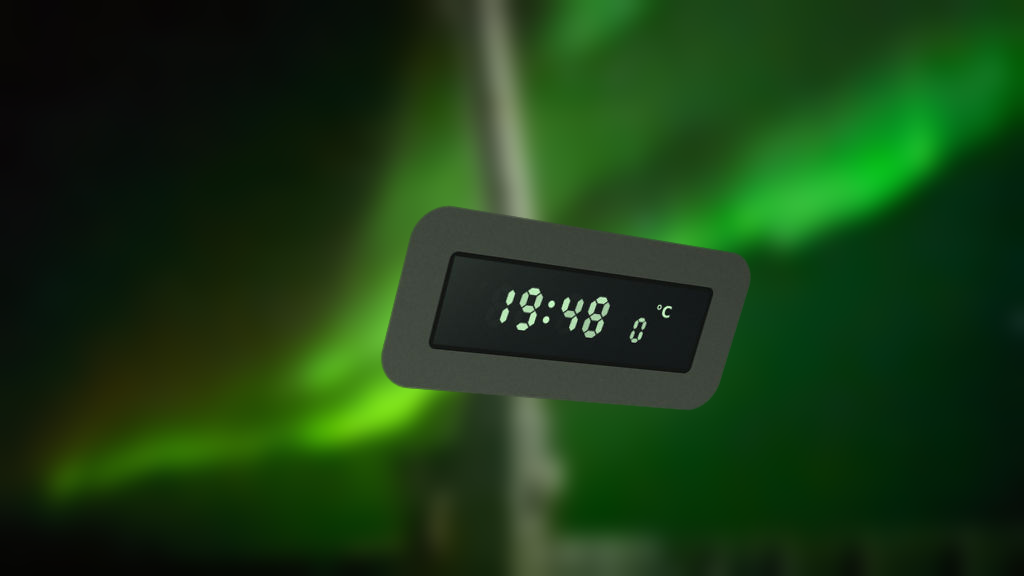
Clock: 19.48
